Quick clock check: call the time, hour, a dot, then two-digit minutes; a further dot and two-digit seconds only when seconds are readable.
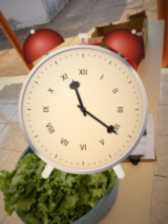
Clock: 11.21
